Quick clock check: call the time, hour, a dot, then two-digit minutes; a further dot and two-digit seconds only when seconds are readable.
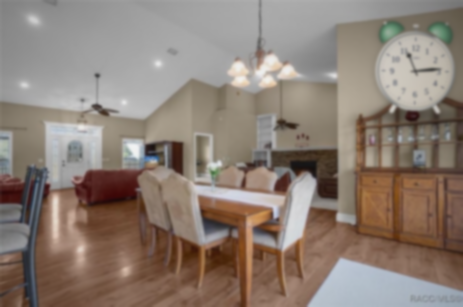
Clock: 11.14
